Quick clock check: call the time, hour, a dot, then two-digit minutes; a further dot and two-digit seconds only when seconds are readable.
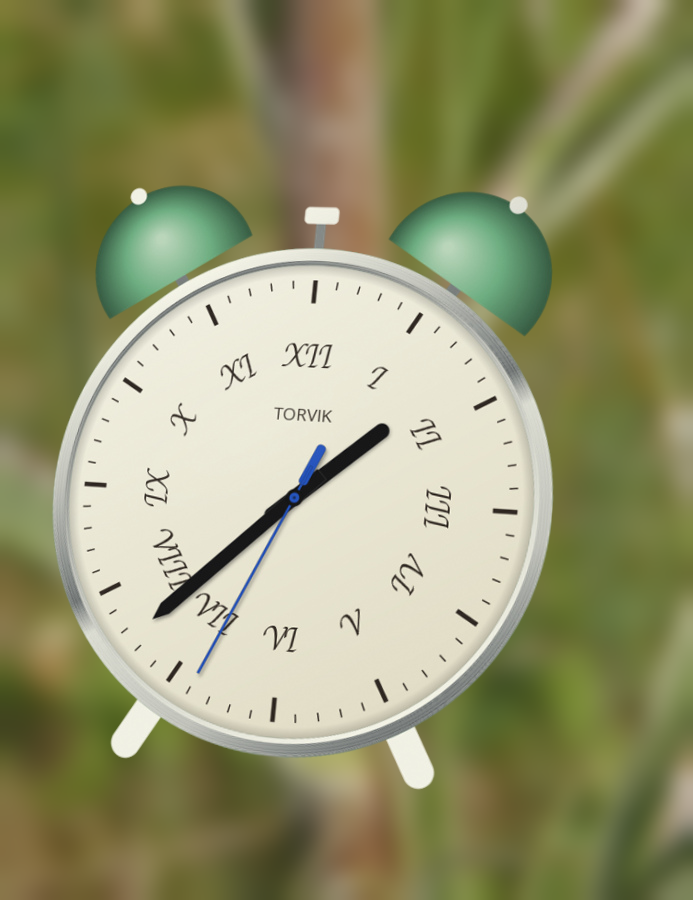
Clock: 1.37.34
